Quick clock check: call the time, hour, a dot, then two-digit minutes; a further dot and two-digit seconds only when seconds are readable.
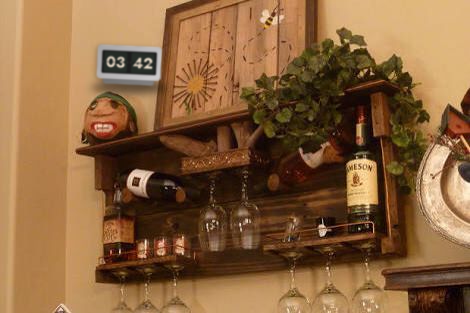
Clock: 3.42
